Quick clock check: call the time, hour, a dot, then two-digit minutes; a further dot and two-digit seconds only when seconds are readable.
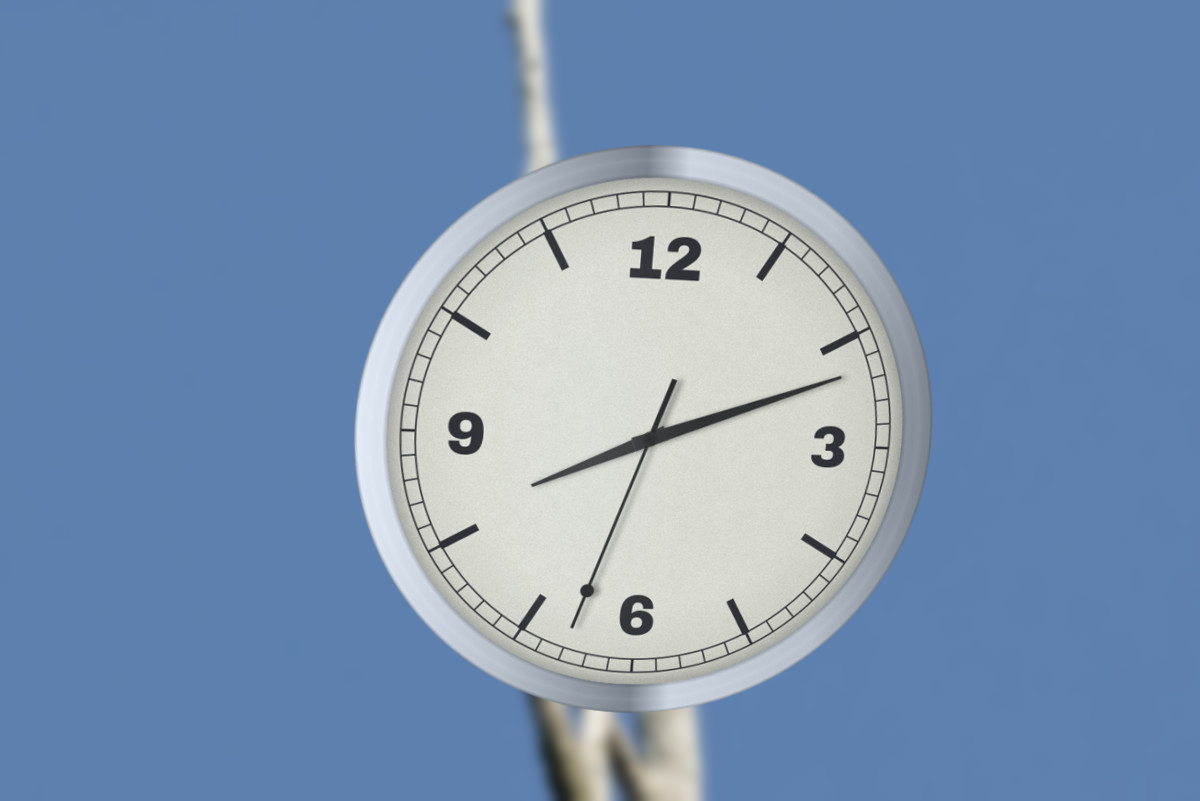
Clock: 8.11.33
